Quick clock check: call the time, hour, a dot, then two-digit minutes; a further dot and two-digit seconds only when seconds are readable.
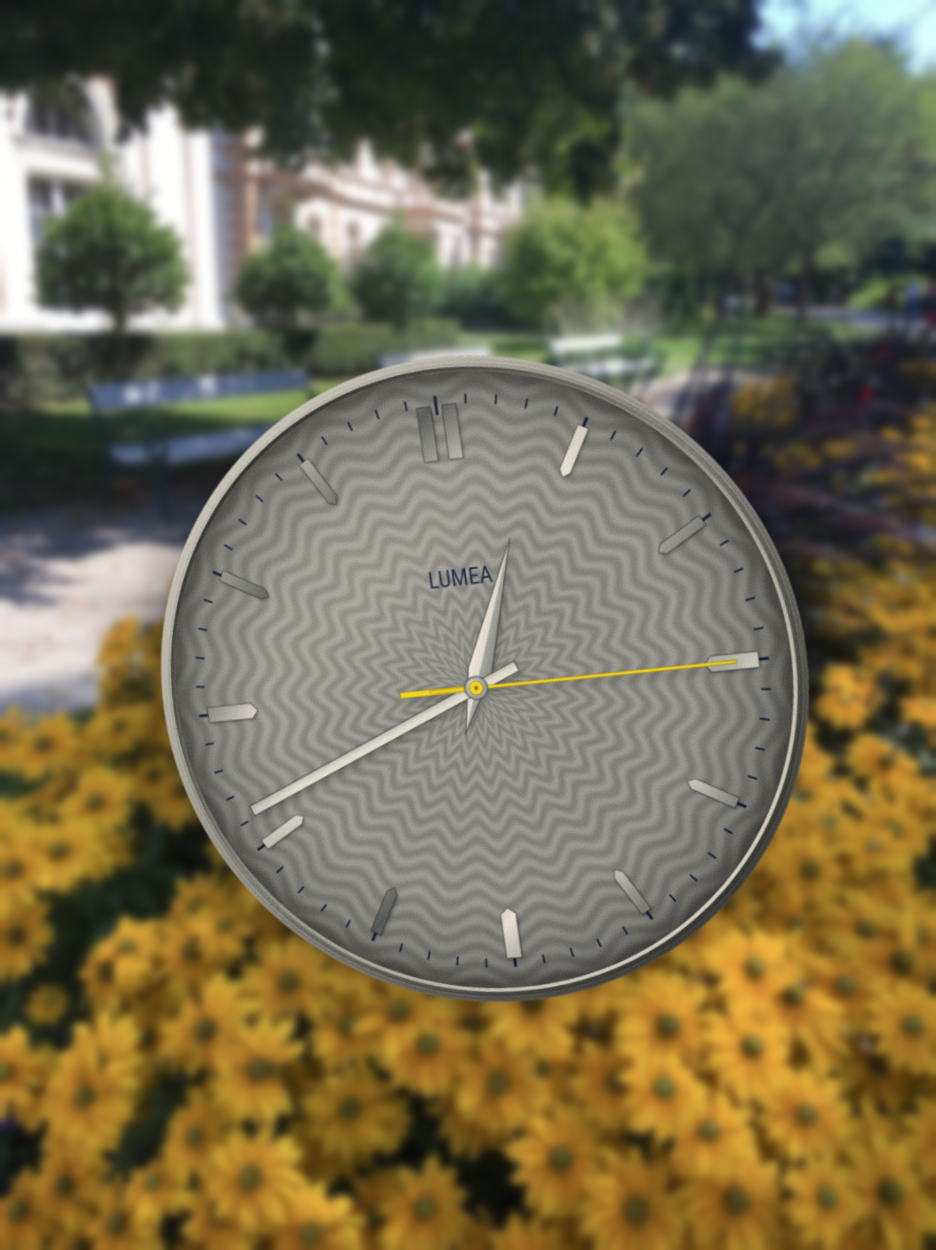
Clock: 12.41.15
